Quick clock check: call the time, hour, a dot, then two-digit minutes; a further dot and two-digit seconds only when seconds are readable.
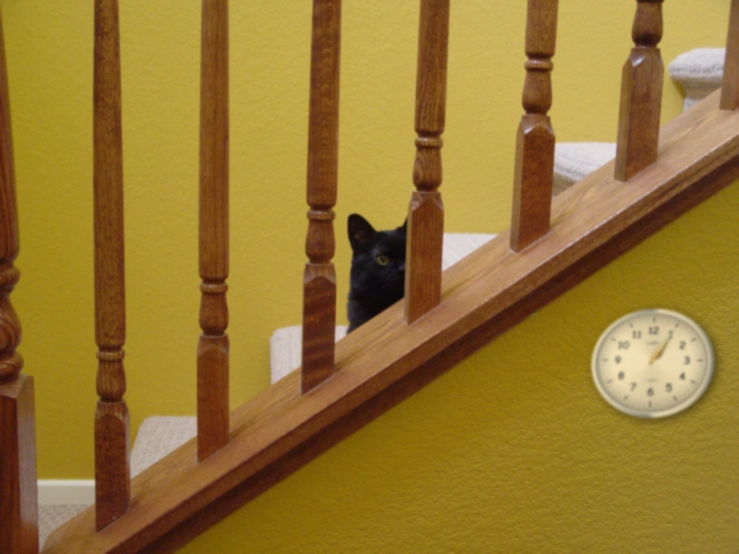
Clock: 1.05
